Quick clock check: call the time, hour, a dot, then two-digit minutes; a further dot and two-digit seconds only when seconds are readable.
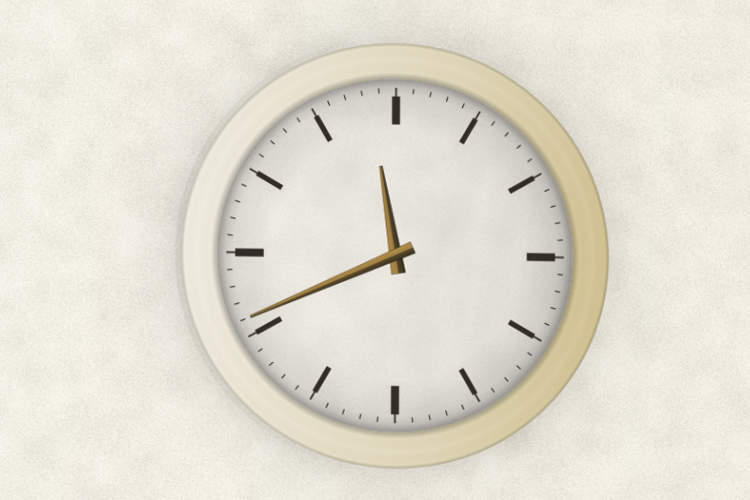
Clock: 11.41
